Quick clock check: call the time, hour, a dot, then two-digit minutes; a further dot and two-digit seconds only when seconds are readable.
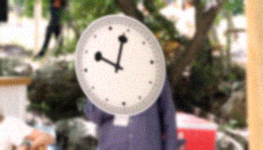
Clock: 10.04
